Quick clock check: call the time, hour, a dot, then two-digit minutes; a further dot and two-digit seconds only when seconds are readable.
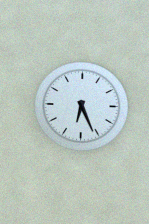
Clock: 6.26
